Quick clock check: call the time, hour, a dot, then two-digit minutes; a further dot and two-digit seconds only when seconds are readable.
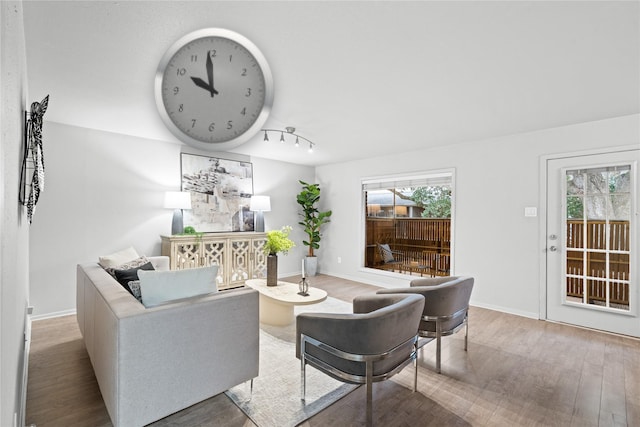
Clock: 9.59
